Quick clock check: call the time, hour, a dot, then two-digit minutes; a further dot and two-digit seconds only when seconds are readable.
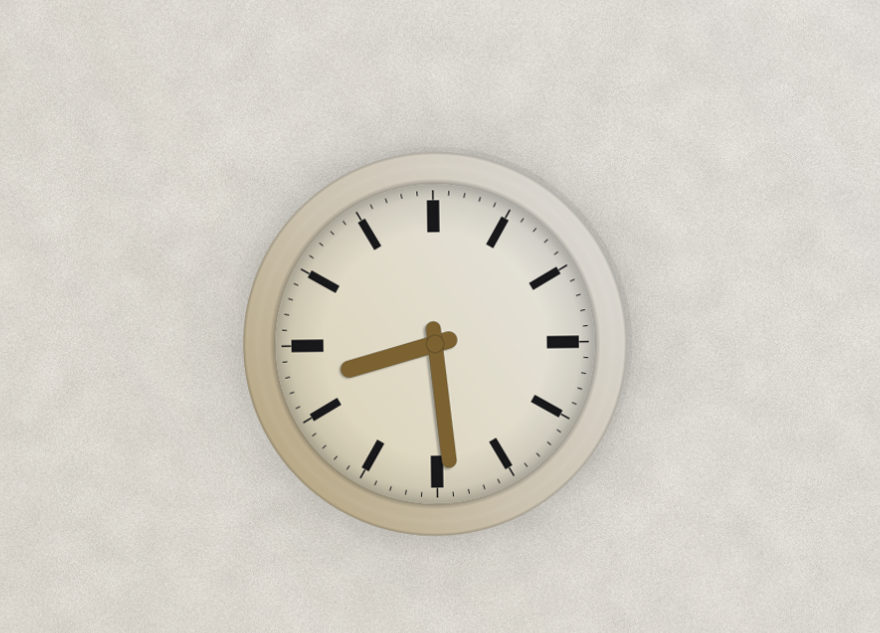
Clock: 8.29
